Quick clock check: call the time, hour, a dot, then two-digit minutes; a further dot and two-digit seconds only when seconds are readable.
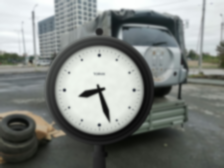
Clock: 8.27
